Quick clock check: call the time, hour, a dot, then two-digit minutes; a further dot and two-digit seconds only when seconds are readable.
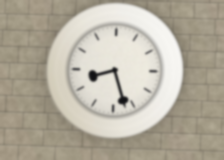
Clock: 8.27
